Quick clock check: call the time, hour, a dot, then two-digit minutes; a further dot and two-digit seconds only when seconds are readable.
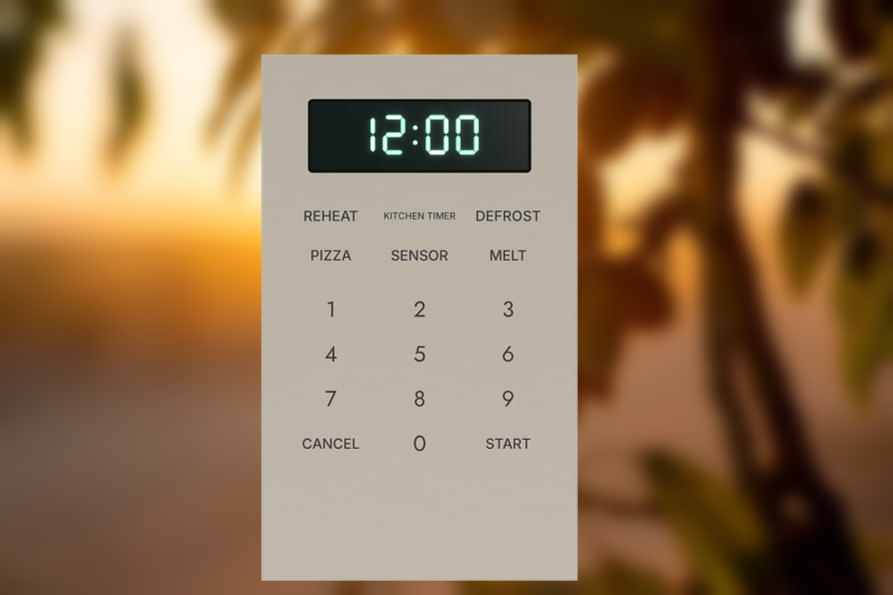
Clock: 12.00
